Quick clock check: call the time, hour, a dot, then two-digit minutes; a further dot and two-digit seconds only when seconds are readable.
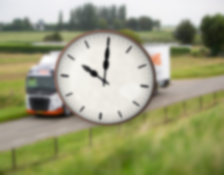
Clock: 10.00
